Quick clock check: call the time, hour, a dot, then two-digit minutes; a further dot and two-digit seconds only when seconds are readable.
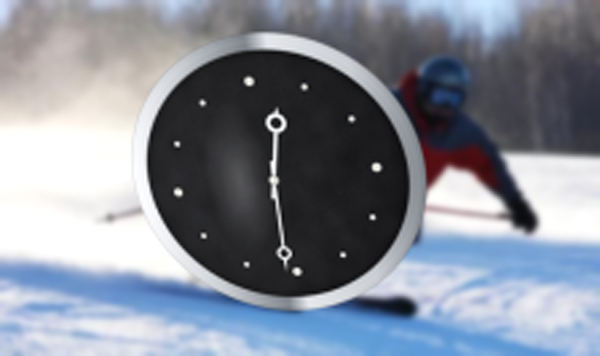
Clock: 12.31
